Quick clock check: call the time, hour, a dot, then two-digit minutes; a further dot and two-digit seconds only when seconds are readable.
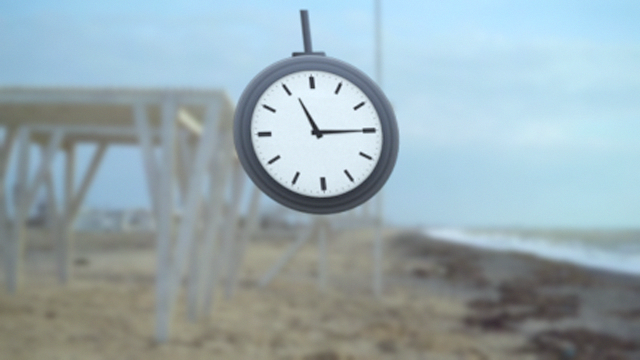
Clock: 11.15
